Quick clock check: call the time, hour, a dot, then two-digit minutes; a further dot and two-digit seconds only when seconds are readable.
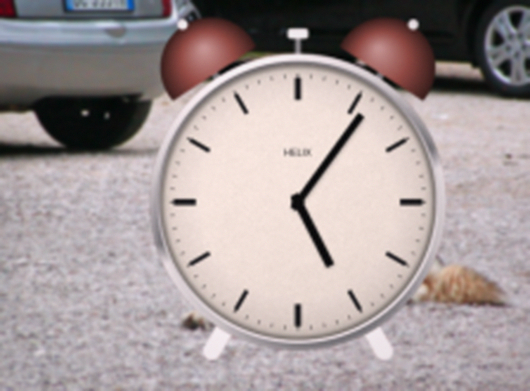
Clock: 5.06
